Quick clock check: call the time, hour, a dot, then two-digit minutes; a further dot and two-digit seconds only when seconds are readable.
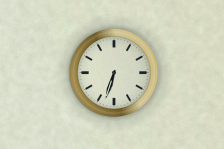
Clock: 6.33
